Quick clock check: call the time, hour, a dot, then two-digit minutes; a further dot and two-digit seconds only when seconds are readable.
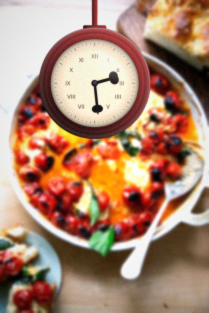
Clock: 2.29
